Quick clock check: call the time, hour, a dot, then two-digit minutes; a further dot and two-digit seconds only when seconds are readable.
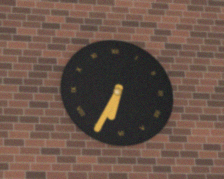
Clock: 6.35
